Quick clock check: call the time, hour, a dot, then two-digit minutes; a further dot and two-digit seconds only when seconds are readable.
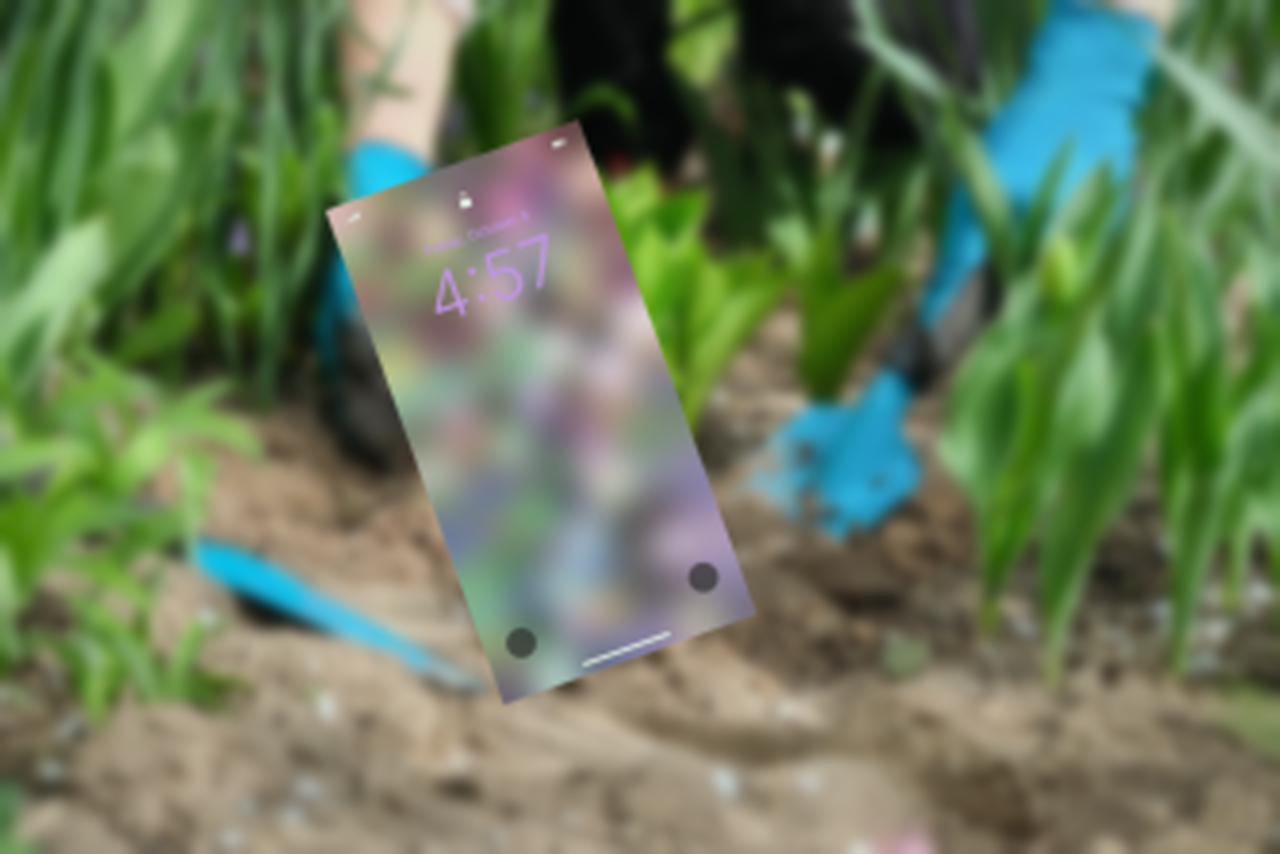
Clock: 4.57
